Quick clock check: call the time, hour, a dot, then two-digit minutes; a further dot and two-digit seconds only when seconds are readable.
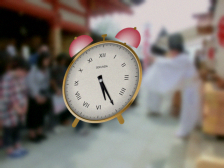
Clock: 5.25
